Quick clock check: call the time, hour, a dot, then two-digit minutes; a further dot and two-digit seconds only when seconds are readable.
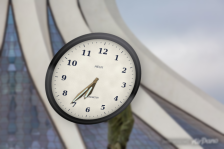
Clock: 6.36
